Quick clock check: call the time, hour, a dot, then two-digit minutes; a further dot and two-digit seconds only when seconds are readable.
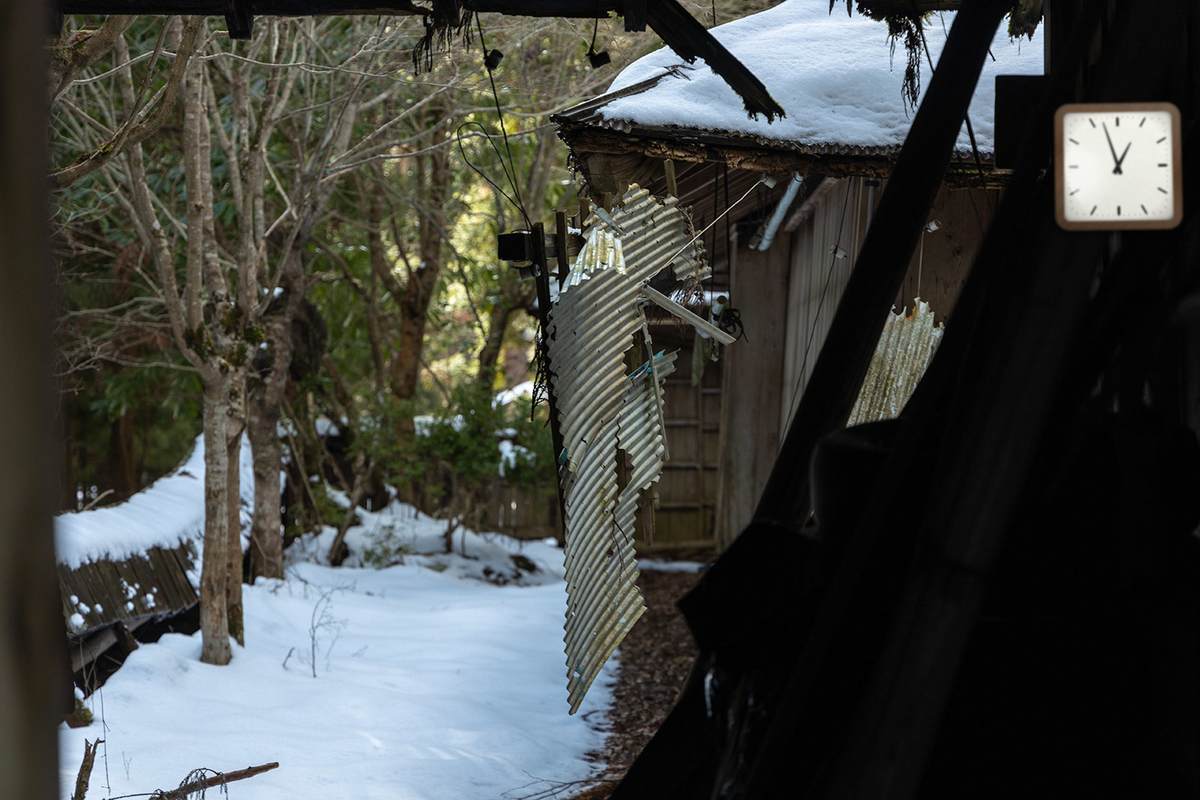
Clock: 12.57
